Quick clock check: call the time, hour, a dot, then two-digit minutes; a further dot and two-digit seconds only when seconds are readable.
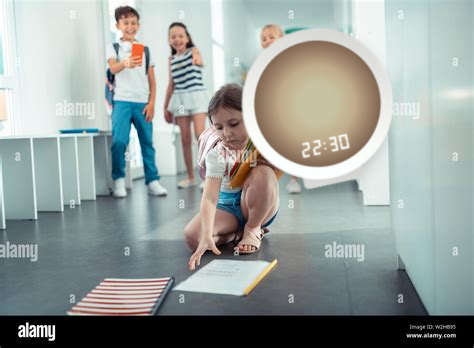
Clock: 22.30
